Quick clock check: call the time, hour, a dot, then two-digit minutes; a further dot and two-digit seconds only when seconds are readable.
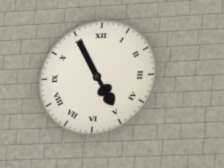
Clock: 4.55
